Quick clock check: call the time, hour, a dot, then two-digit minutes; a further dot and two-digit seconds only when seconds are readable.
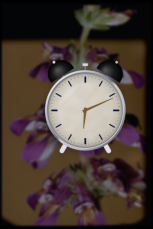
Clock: 6.11
